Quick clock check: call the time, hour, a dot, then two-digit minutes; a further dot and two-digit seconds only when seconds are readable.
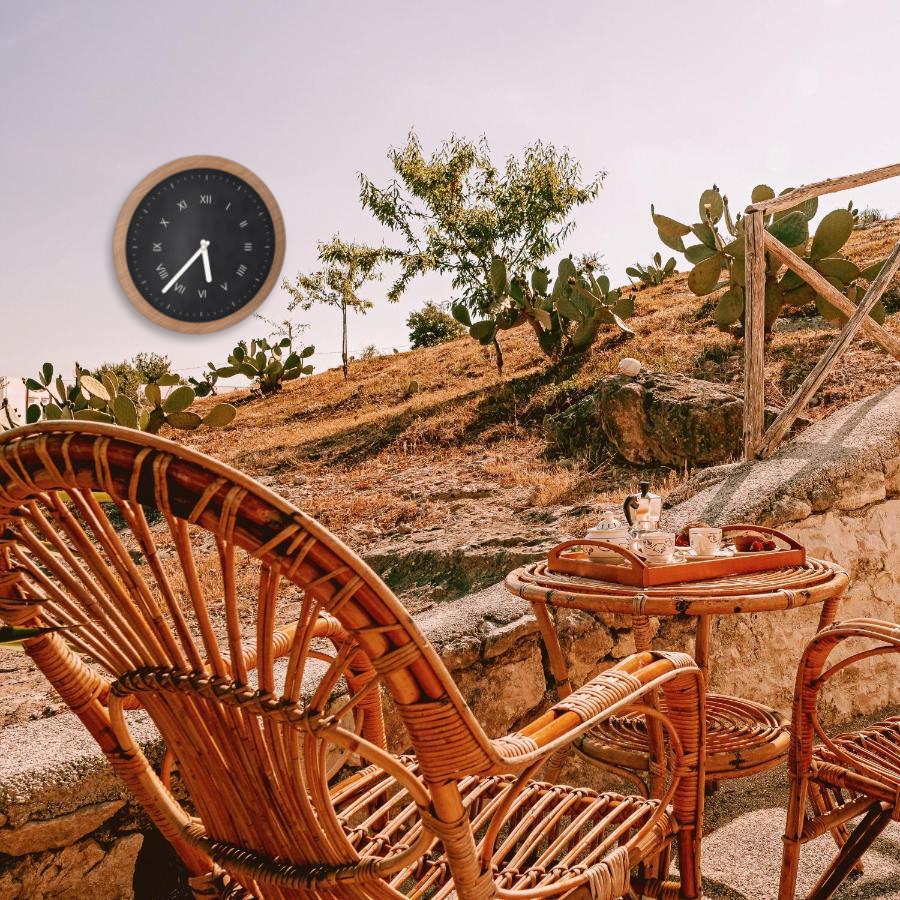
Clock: 5.37
